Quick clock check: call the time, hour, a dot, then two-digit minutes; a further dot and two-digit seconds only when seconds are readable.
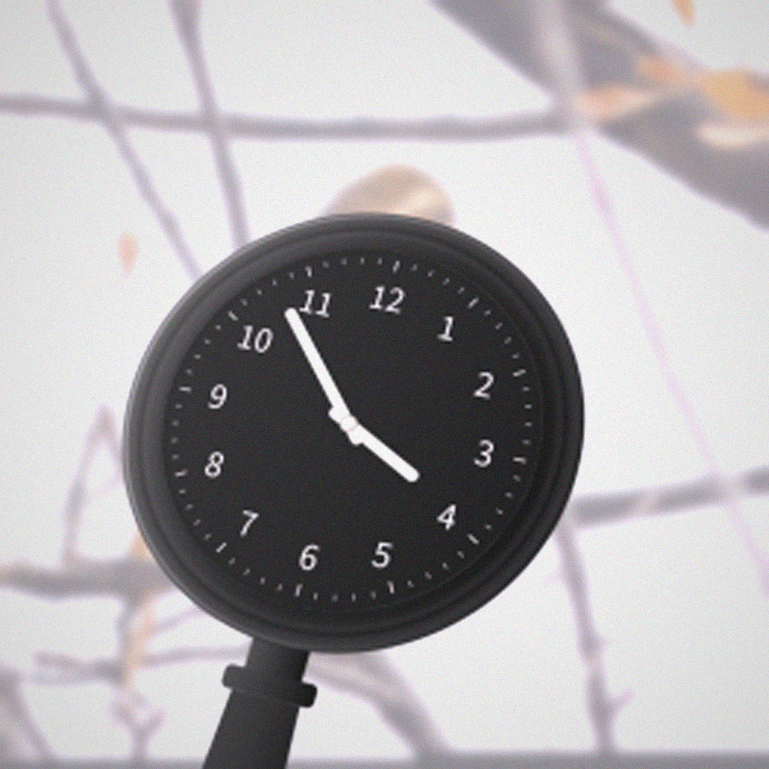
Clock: 3.53
